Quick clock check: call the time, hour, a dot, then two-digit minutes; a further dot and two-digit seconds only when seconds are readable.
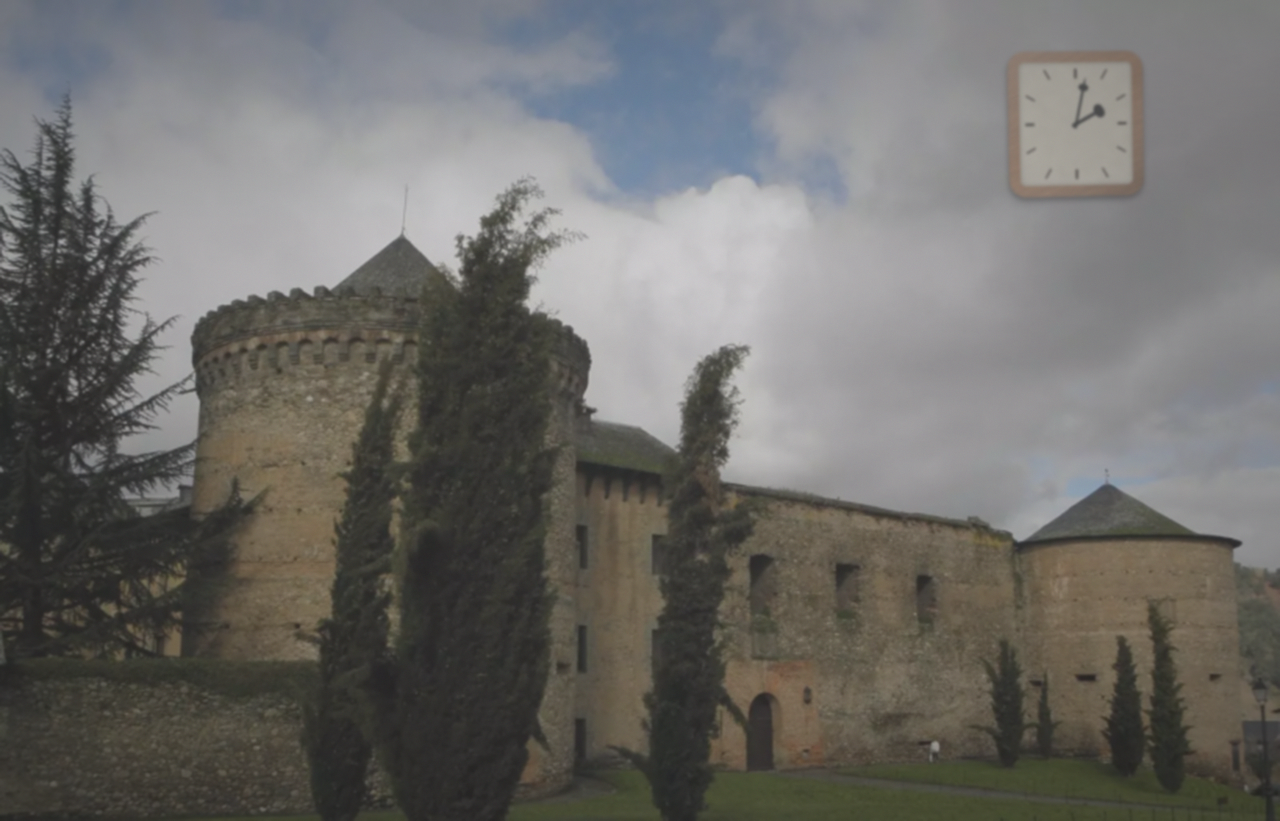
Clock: 2.02
